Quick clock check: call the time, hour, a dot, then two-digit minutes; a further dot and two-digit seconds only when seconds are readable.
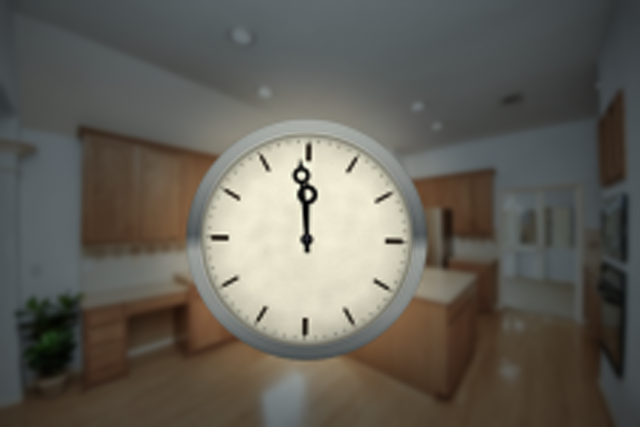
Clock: 11.59
